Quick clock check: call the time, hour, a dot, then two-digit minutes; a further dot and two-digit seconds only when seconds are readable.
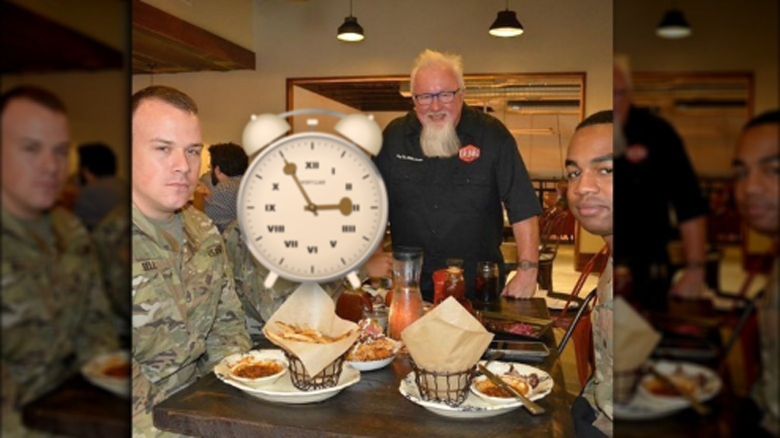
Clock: 2.55
